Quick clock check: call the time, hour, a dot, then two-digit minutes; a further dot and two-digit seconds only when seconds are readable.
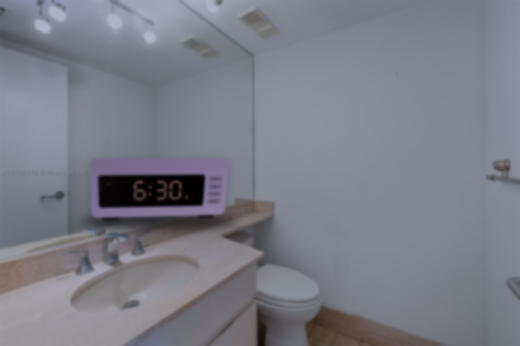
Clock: 6.30
